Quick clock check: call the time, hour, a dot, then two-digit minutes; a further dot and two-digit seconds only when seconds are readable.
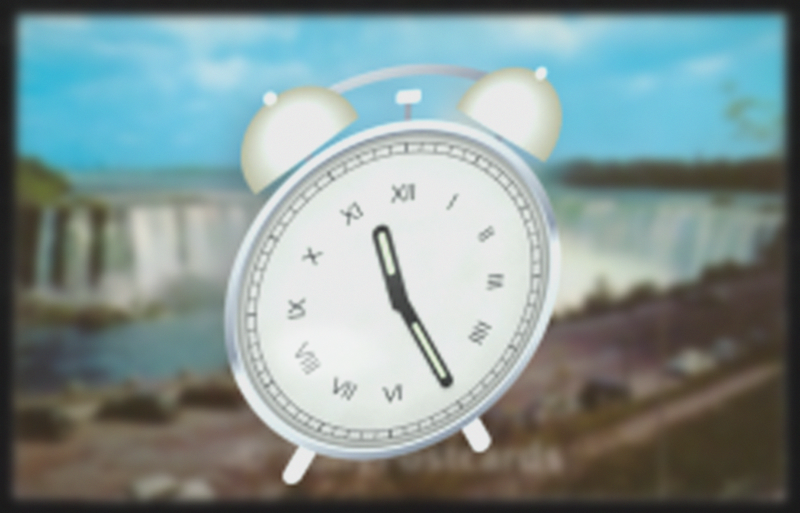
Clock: 11.25
